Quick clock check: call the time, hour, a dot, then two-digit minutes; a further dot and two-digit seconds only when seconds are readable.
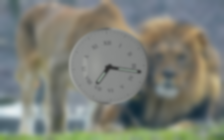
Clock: 7.17
